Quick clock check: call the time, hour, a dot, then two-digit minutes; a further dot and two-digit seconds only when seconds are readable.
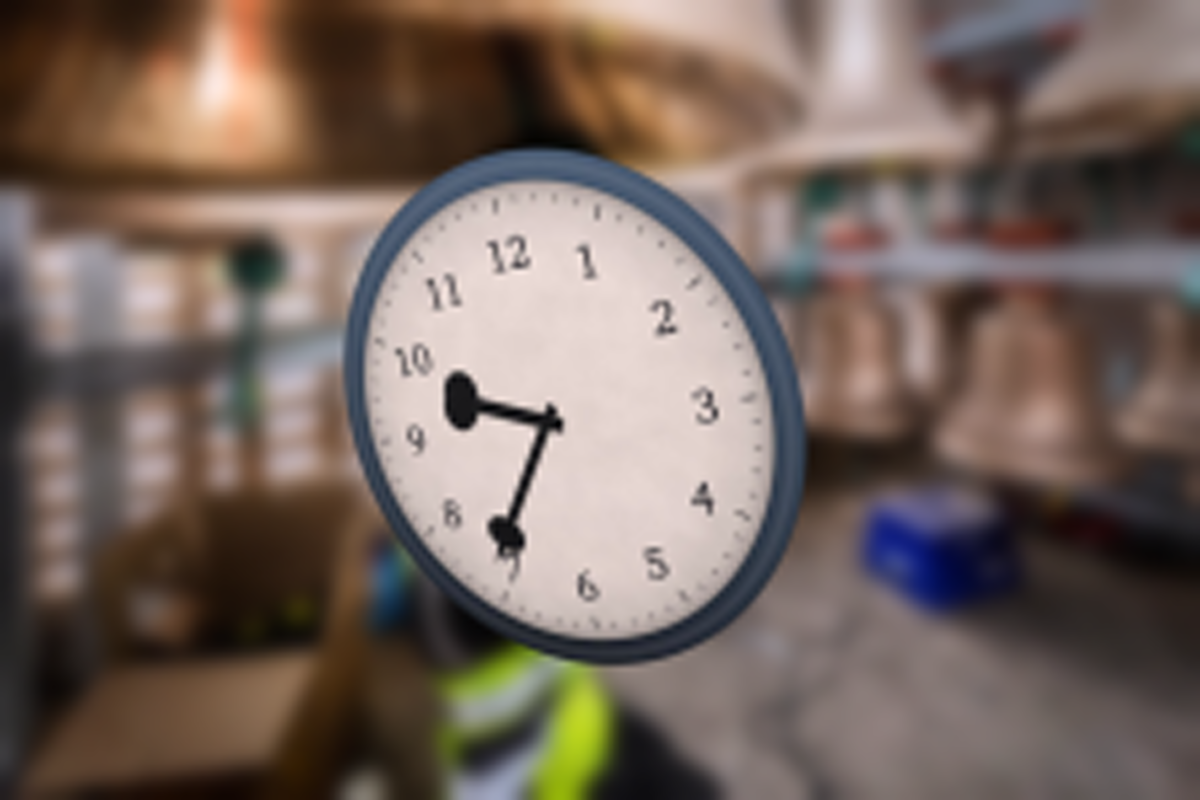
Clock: 9.36
